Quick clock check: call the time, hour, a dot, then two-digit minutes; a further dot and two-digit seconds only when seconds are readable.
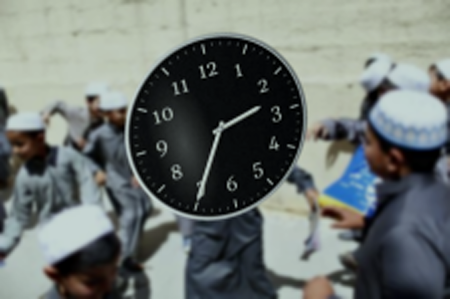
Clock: 2.35
